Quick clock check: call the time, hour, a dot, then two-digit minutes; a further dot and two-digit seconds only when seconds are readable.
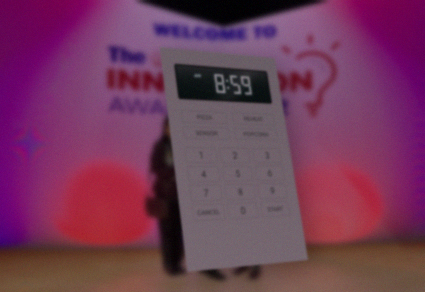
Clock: 8.59
